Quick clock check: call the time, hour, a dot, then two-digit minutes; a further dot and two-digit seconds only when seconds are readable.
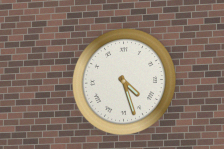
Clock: 4.27
